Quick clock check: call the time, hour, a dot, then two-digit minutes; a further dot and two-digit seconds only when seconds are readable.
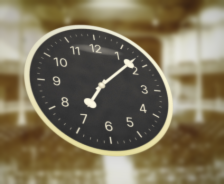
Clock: 7.08
